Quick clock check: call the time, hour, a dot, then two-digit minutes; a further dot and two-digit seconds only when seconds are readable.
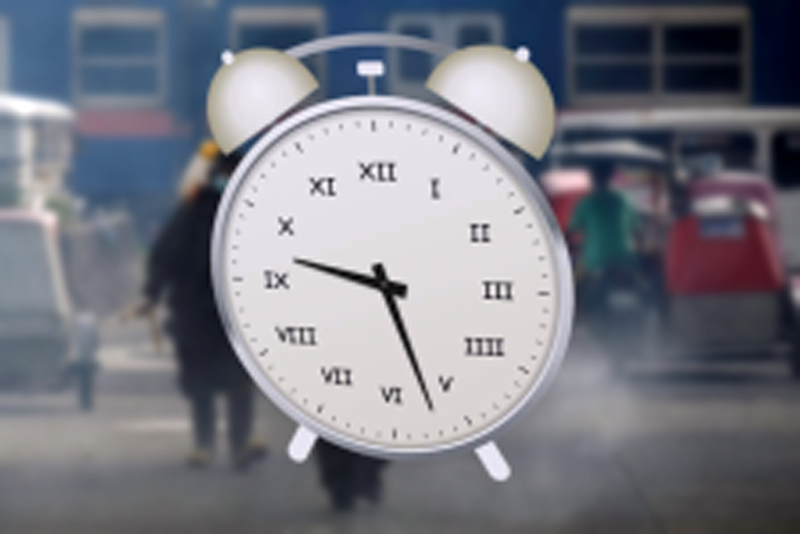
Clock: 9.27
